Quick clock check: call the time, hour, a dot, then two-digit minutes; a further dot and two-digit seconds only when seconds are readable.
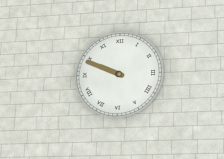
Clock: 9.49
